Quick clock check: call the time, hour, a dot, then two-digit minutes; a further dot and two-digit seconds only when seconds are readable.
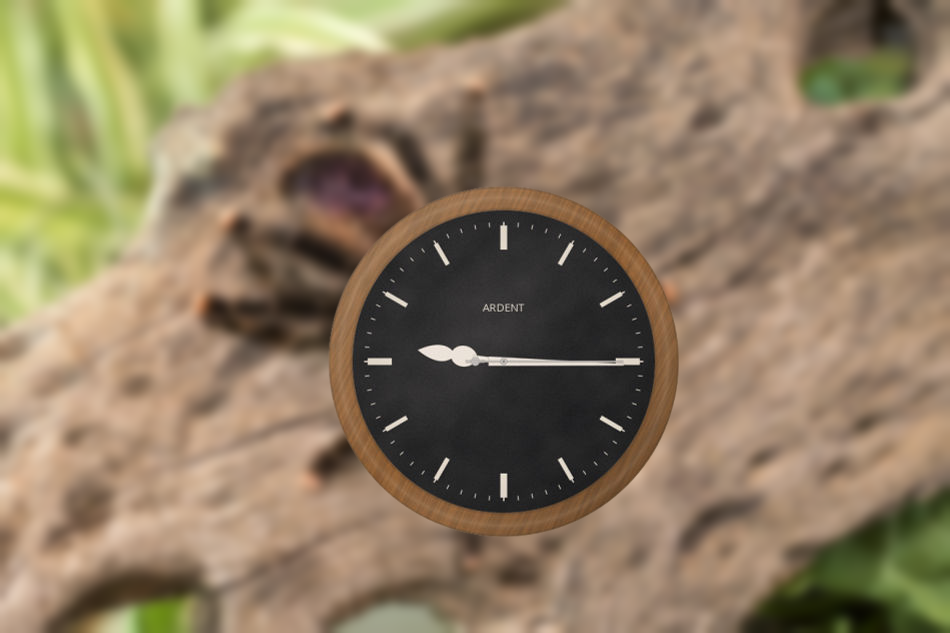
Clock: 9.15.15
